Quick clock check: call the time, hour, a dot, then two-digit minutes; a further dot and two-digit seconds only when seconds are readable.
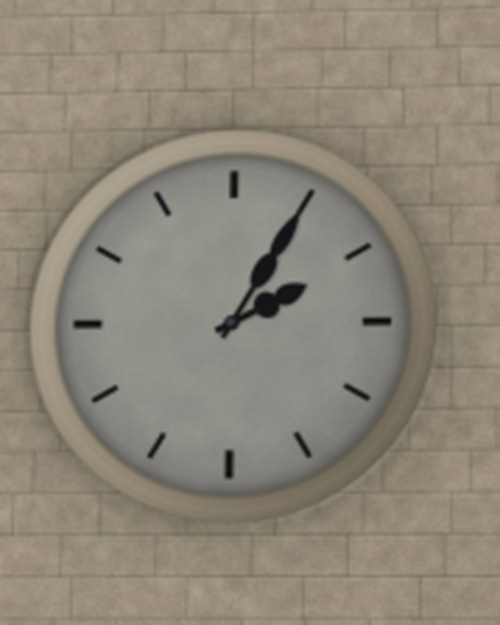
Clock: 2.05
